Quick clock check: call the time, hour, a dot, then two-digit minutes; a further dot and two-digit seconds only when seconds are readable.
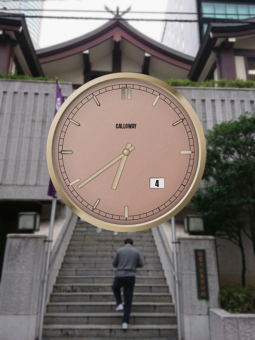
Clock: 6.39
